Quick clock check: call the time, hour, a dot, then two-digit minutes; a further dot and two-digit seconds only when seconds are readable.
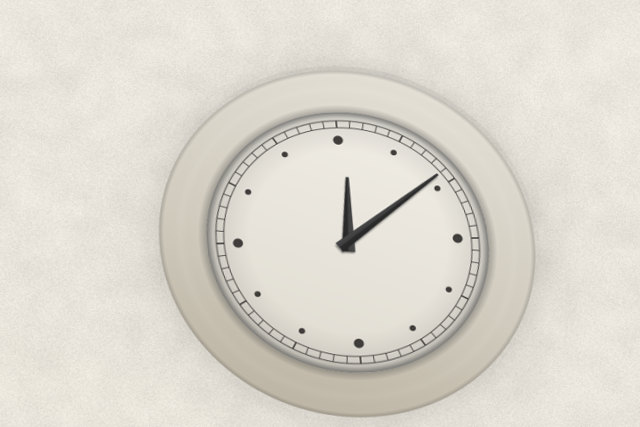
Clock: 12.09
